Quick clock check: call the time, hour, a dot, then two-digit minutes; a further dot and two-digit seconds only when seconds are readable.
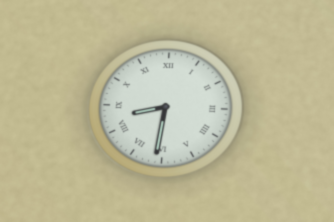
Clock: 8.31
